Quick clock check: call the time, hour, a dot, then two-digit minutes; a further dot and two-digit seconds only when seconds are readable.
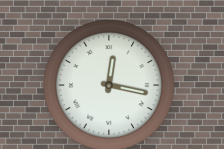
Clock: 12.17
